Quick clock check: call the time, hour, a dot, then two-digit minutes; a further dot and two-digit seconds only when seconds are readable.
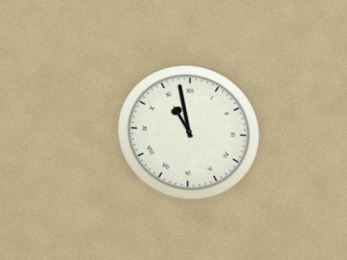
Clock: 10.58
